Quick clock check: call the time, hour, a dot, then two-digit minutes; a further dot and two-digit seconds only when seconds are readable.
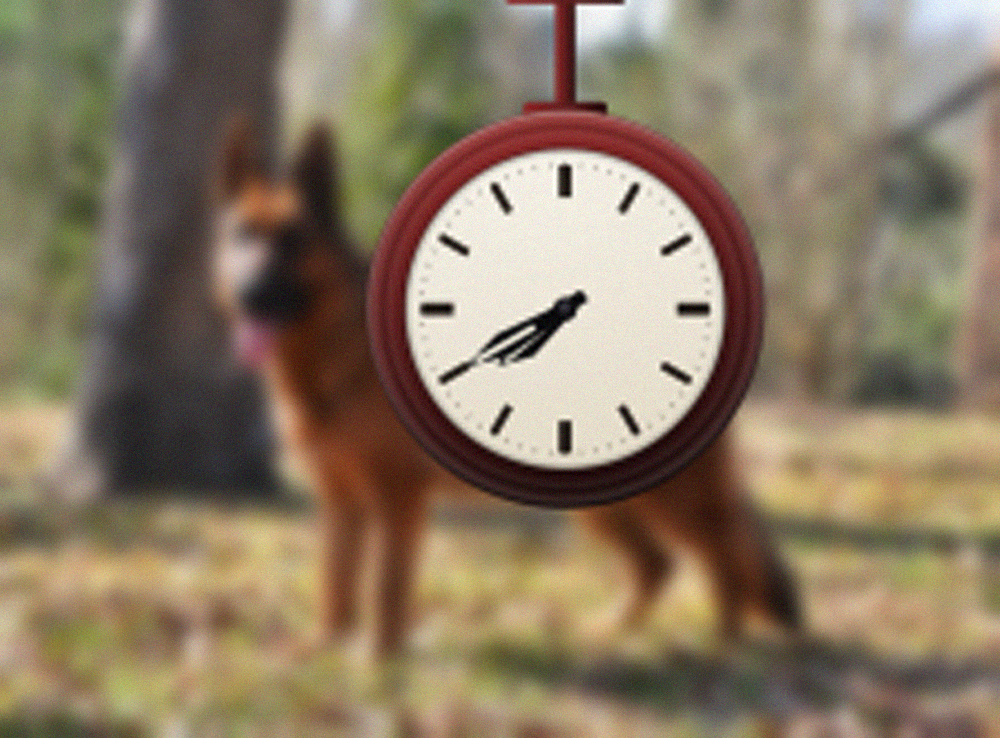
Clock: 7.40
